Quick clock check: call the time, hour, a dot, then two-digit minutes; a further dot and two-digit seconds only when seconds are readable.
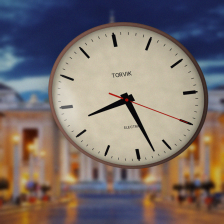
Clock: 8.27.20
